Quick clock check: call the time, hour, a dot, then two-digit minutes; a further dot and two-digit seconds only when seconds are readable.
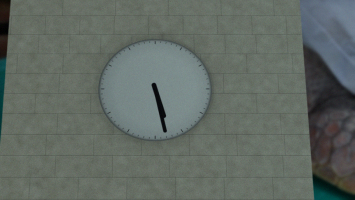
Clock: 5.28
